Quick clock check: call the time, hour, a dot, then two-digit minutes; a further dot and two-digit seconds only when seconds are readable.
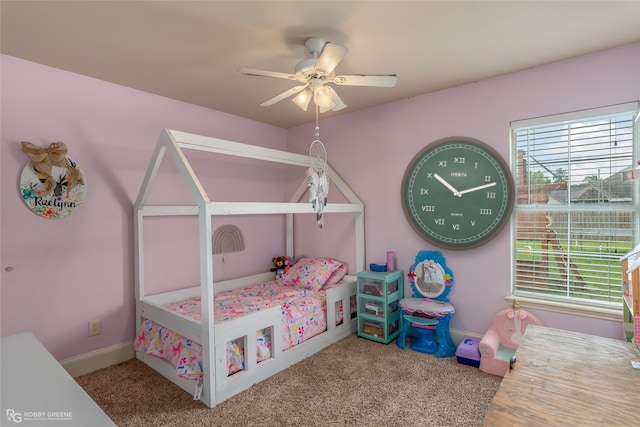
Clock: 10.12
